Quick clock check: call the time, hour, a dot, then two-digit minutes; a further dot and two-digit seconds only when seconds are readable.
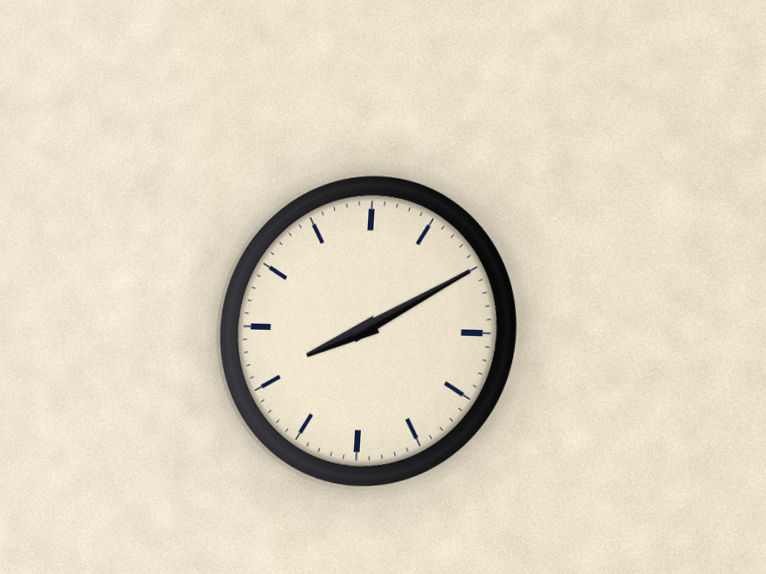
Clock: 8.10
